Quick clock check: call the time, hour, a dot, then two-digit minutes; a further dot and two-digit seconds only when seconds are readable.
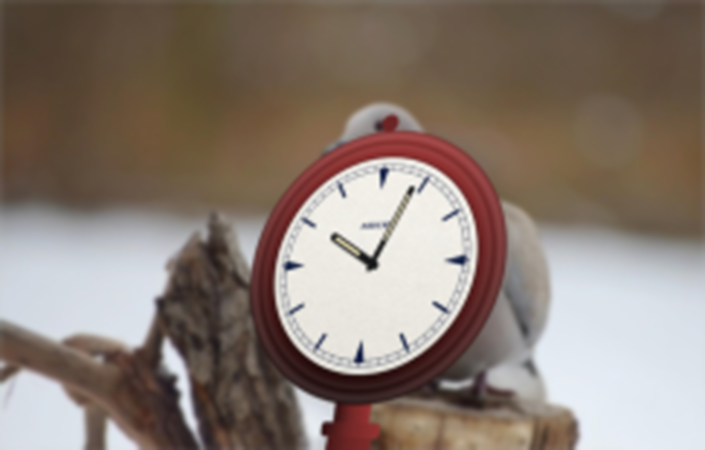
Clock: 10.04
